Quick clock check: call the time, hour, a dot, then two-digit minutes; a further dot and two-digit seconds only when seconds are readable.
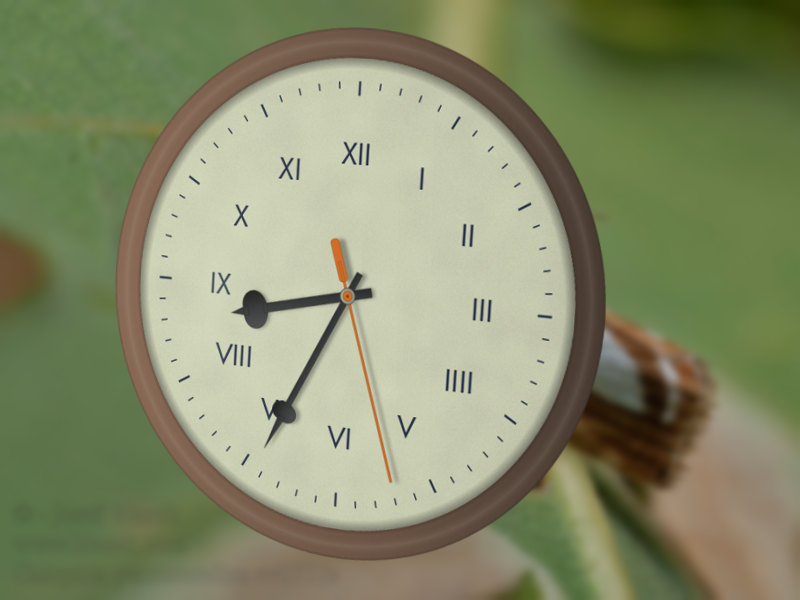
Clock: 8.34.27
